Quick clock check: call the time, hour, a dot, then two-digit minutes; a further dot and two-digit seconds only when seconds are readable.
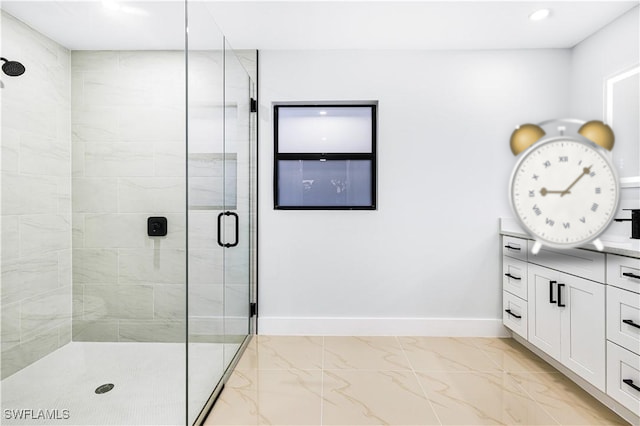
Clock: 9.08
